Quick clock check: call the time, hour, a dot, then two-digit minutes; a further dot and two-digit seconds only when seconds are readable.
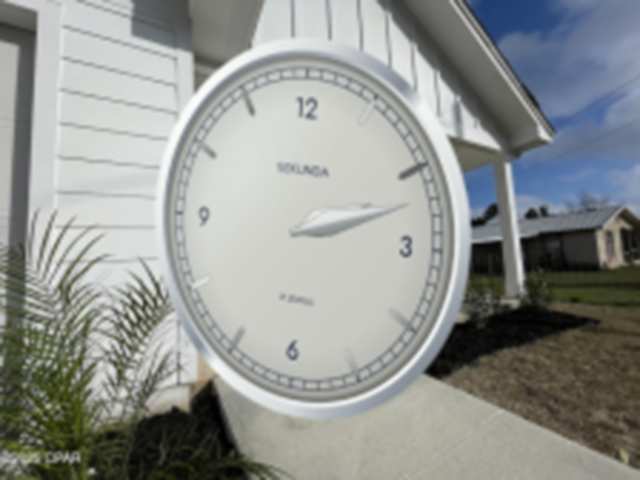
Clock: 2.12
